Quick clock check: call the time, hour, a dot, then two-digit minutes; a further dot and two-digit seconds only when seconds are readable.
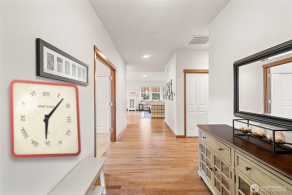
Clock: 6.07
